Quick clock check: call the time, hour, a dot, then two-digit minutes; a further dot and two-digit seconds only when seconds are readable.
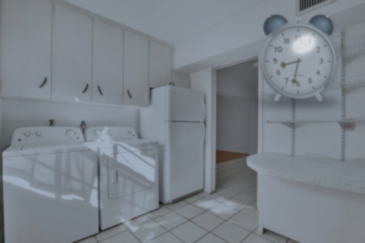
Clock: 8.32
